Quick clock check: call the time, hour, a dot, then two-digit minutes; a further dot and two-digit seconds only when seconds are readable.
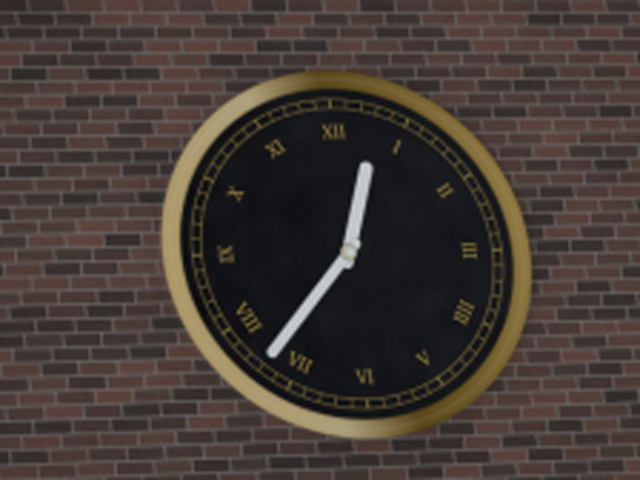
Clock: 12.37
